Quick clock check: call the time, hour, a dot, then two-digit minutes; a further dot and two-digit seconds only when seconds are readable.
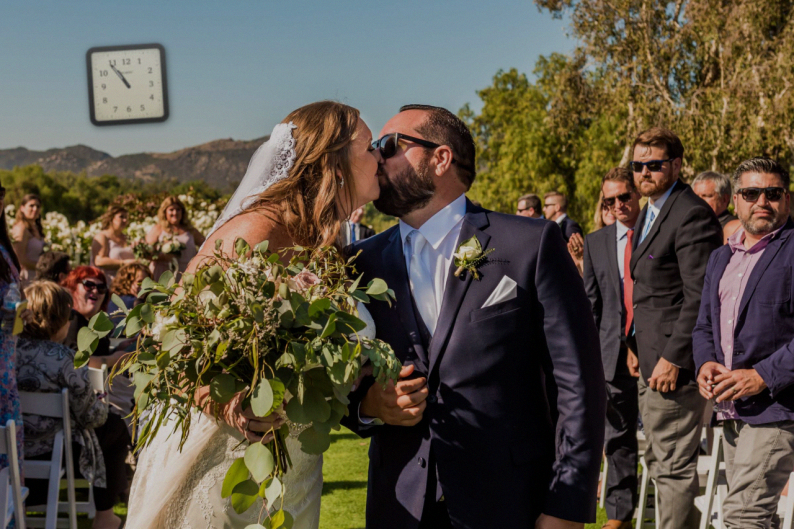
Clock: 10.54
